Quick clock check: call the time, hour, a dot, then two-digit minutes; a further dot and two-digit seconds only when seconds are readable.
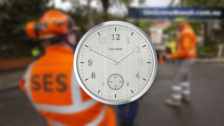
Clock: 1.49
